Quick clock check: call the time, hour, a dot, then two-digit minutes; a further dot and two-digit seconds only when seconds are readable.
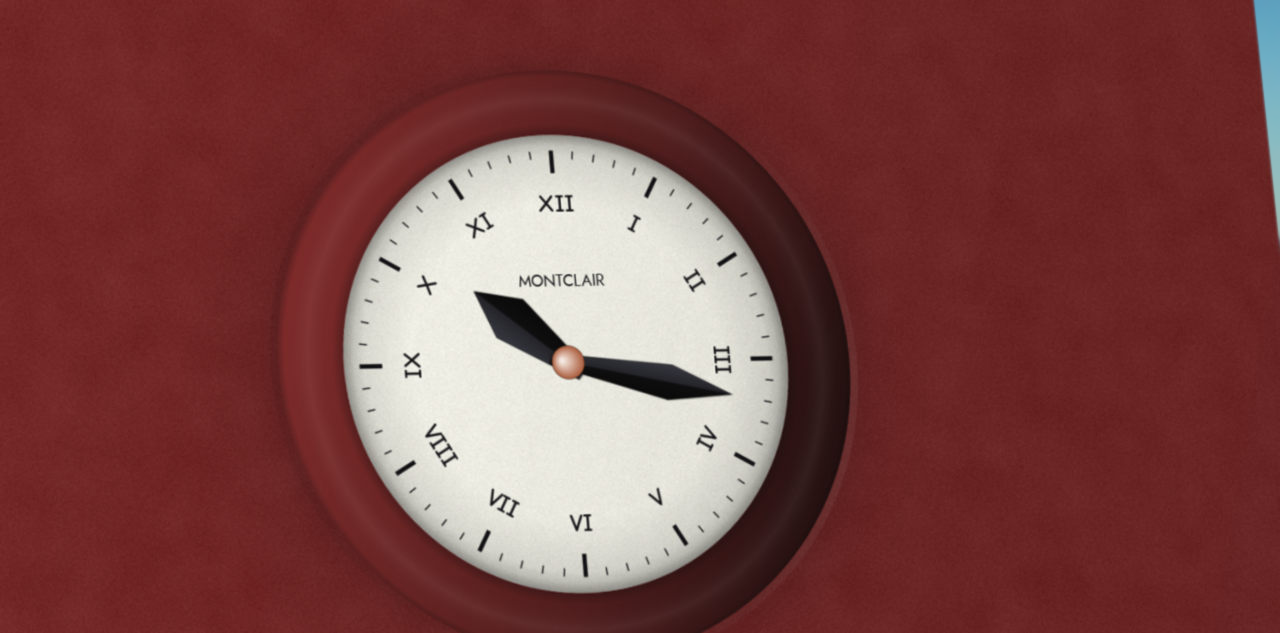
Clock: 10.17
